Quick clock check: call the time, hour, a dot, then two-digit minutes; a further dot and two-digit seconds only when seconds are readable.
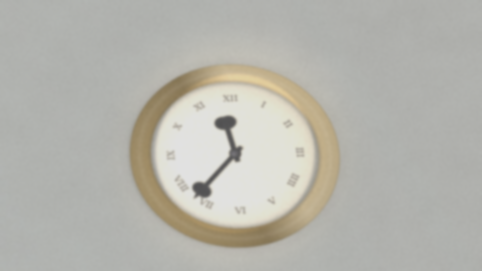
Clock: 11.37
